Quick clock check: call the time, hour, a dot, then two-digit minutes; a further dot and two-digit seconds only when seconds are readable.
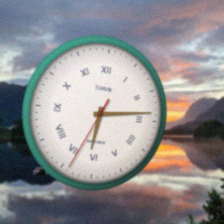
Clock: 6.13.34
